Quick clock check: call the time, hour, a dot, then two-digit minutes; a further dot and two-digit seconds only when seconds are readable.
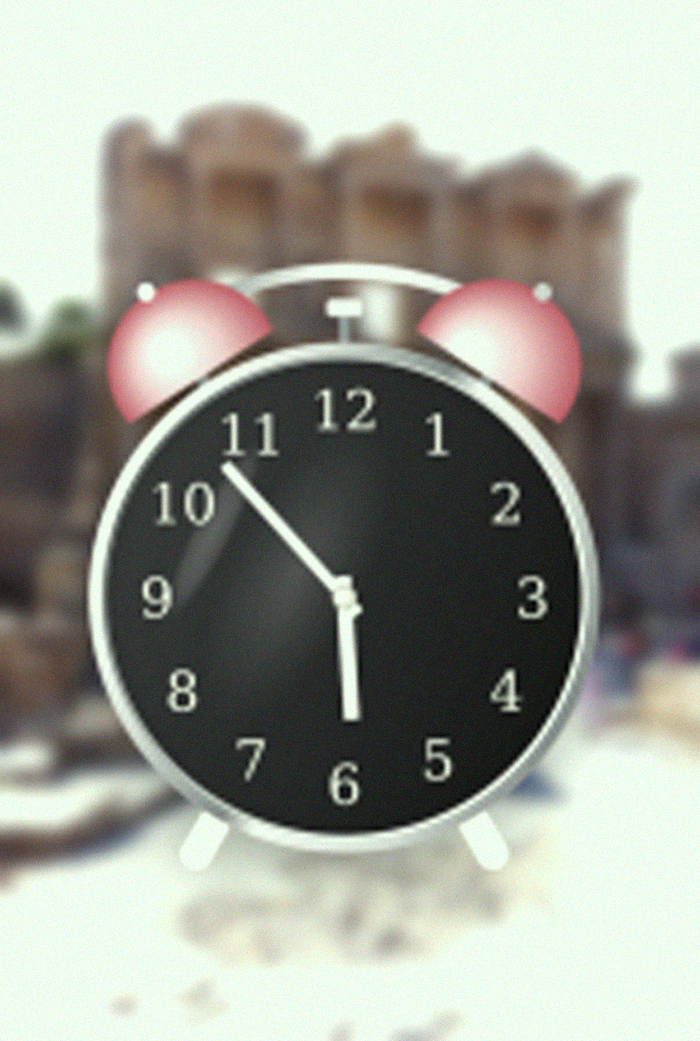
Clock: 5.53
